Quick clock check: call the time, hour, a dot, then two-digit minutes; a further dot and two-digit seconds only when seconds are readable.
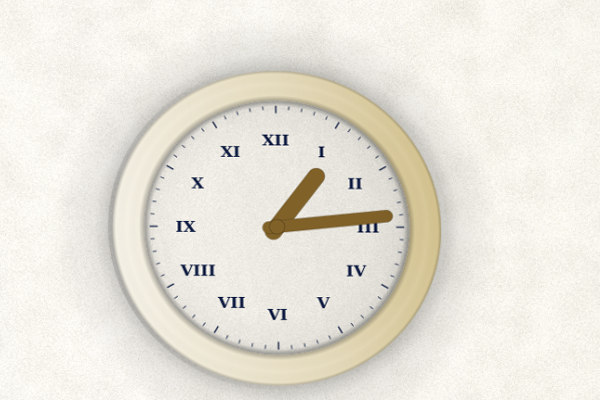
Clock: 1.14
